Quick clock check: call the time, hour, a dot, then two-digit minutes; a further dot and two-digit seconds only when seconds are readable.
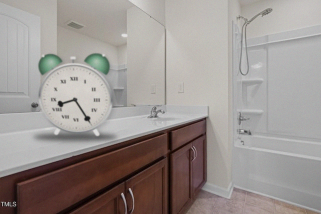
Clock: 8.25
